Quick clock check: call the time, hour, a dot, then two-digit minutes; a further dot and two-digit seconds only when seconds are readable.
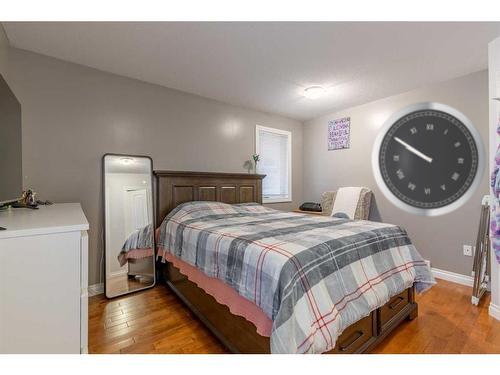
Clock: 9.50
